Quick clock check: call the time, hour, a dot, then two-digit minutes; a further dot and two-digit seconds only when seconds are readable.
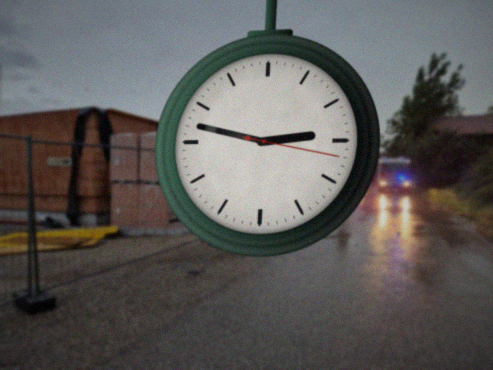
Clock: 2.47.17
